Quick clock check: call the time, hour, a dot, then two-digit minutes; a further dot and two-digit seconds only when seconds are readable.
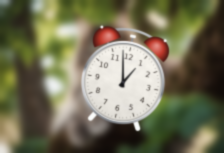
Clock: 12.58
